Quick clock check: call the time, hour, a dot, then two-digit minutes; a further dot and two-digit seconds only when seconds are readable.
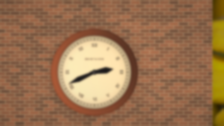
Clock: 2.41
